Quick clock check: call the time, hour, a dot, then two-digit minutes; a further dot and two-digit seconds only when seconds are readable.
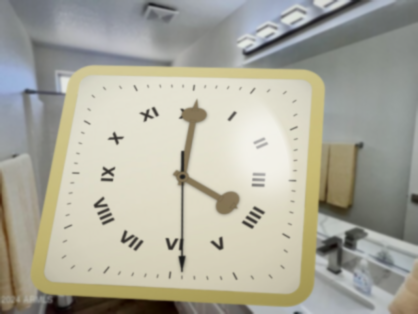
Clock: 4.00.29
